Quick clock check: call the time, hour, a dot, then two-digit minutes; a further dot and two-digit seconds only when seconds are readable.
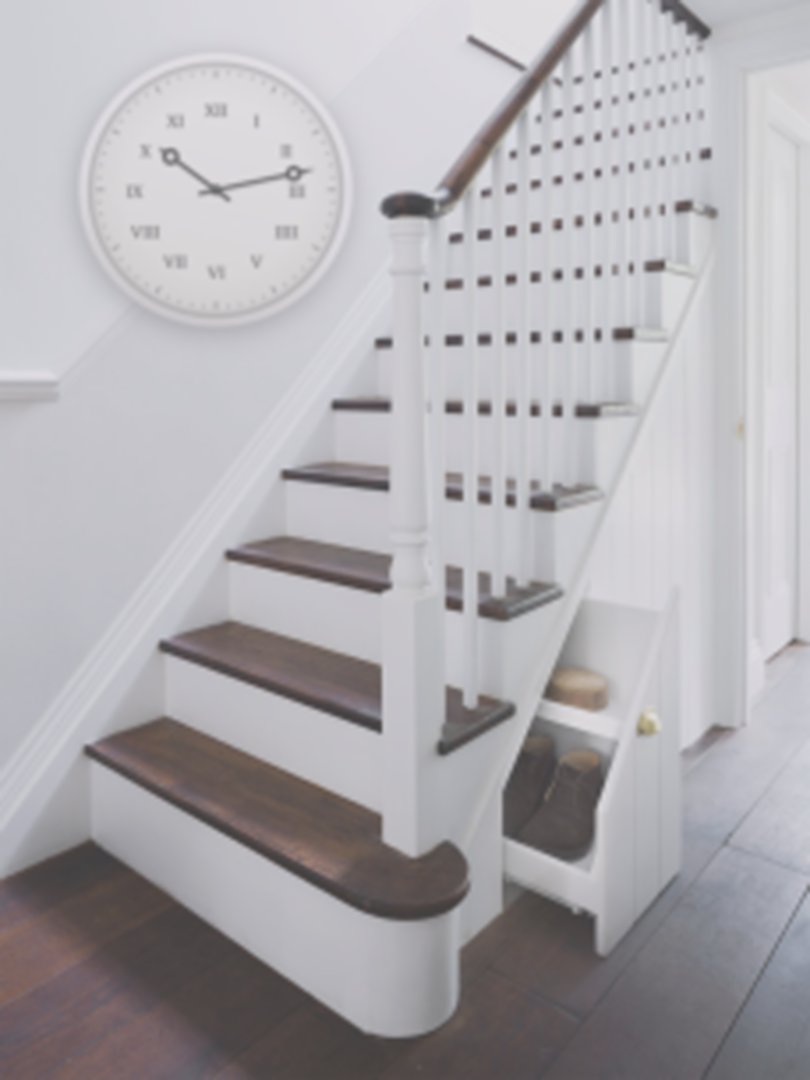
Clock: 10.13
